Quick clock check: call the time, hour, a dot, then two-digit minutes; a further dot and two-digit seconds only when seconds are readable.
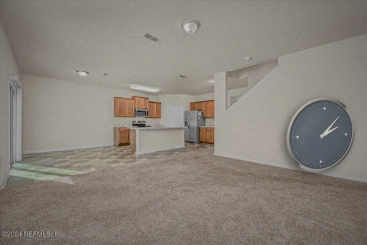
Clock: 2.07
